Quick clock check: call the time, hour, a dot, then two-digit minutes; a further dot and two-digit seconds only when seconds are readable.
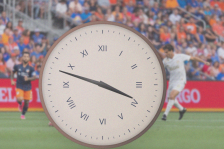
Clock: 3.48
